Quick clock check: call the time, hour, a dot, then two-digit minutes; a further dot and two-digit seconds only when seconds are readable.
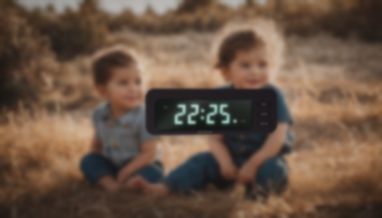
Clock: 22.25
